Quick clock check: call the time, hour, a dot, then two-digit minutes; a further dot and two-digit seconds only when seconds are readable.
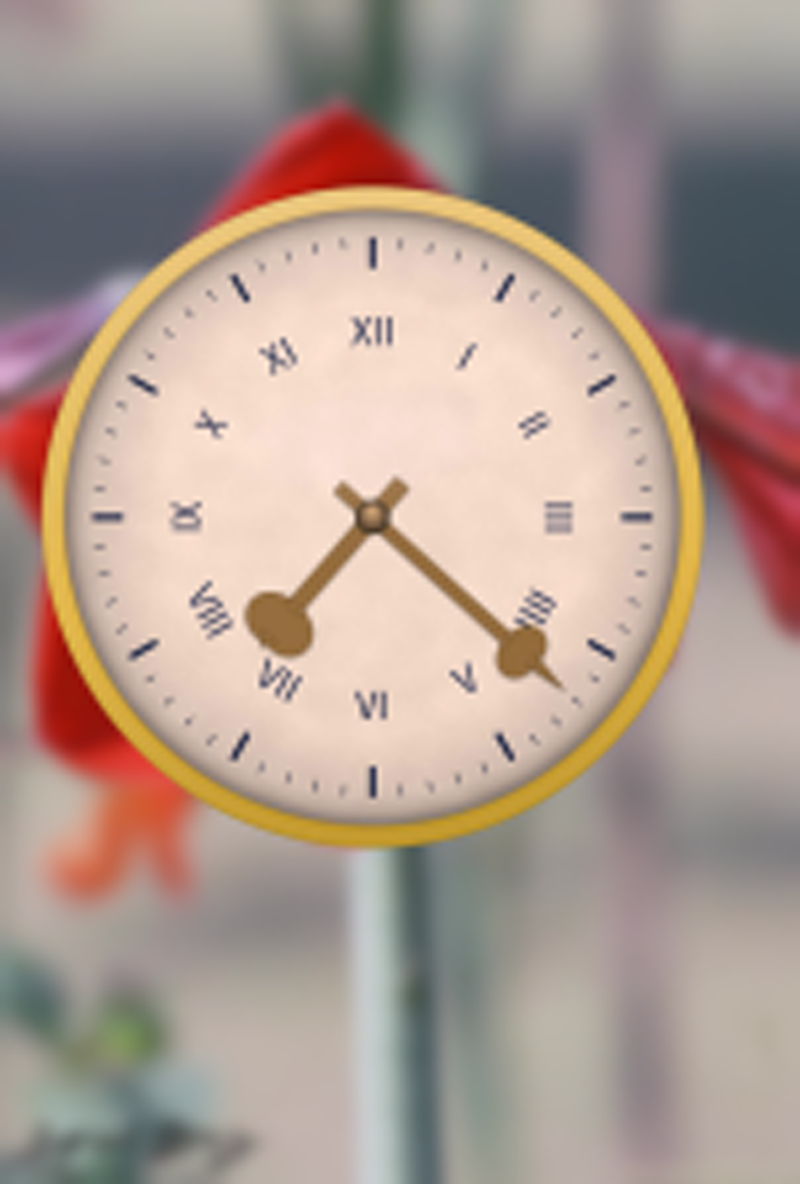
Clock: 7.22
